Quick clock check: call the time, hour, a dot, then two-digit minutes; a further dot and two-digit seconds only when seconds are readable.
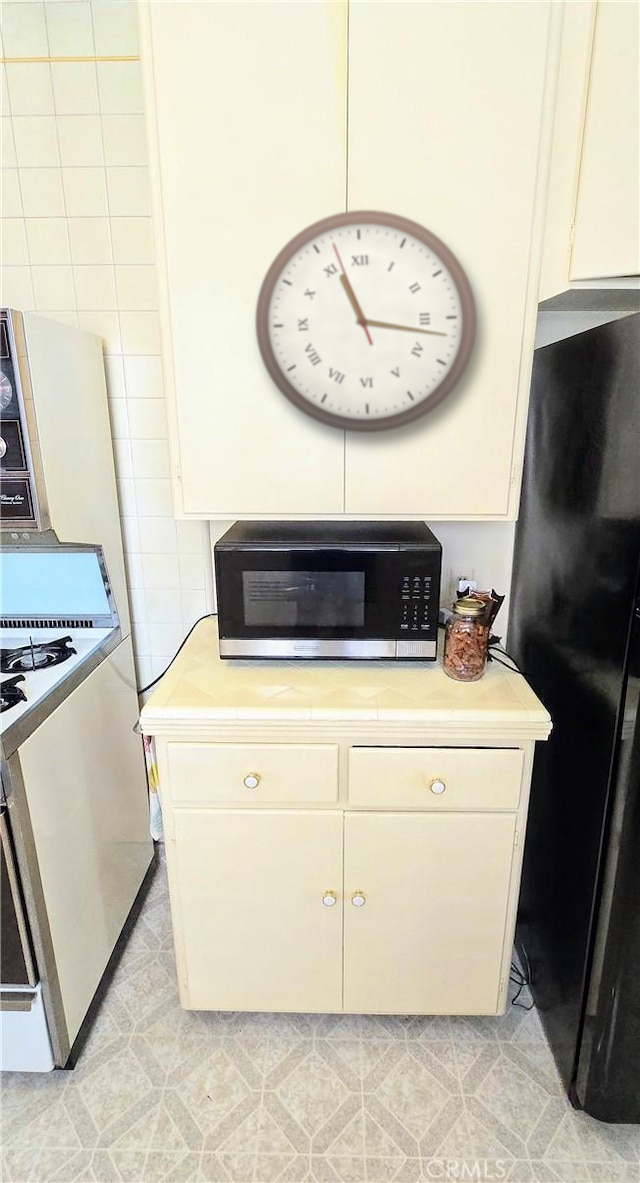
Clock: 11.16.57
